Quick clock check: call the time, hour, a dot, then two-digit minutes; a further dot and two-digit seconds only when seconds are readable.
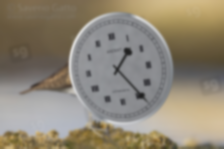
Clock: 1.24
